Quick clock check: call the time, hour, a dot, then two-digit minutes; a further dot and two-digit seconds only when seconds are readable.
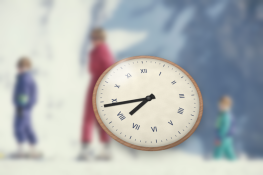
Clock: 7.44
